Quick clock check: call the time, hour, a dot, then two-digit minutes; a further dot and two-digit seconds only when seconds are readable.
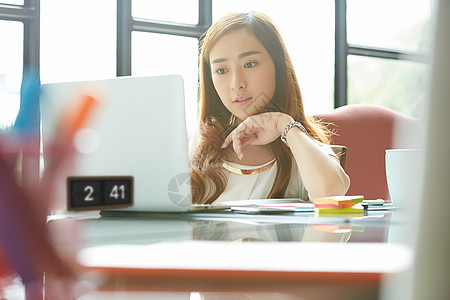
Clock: 2.41
